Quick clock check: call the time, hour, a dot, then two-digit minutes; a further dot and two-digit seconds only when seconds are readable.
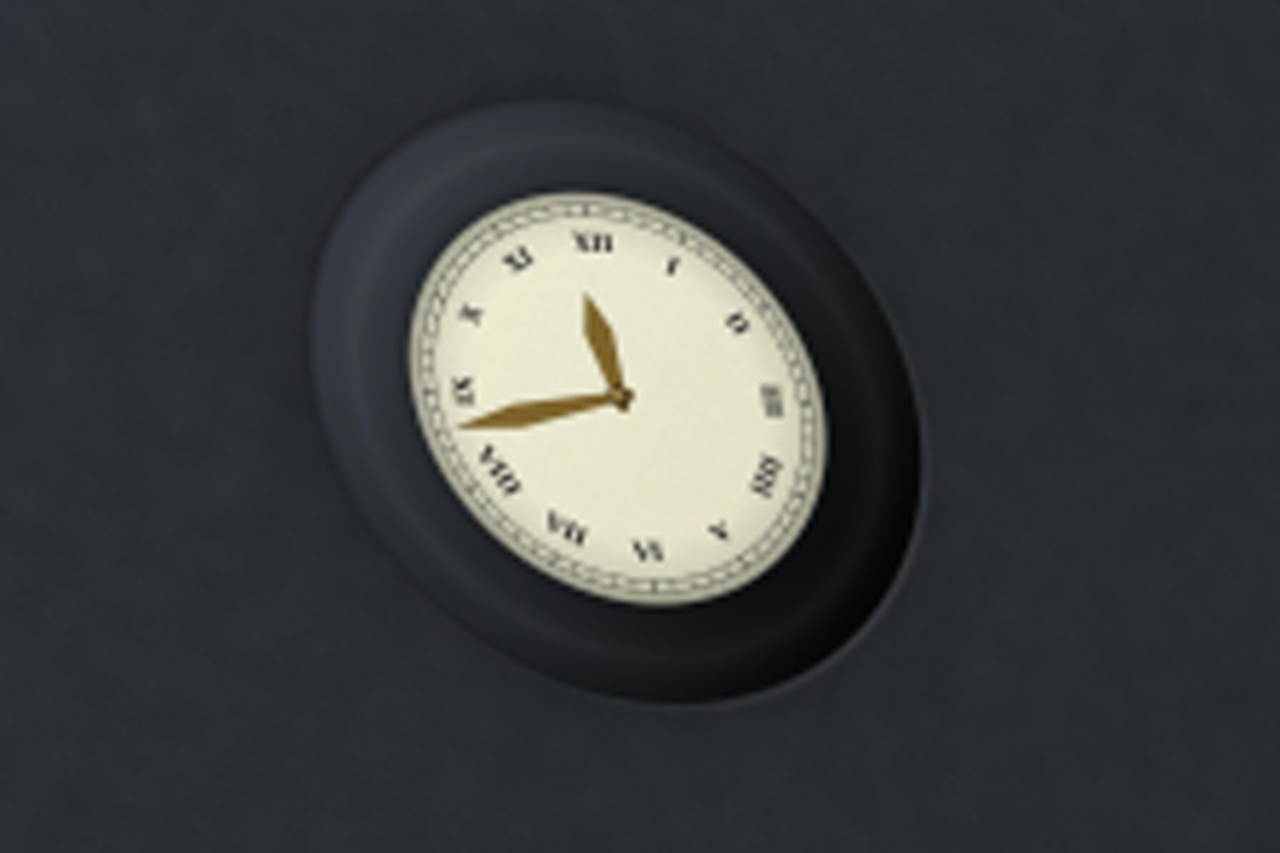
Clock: 11.43
